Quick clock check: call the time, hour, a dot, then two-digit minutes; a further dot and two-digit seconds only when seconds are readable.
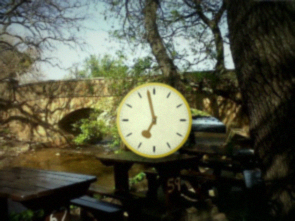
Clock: 6.58
